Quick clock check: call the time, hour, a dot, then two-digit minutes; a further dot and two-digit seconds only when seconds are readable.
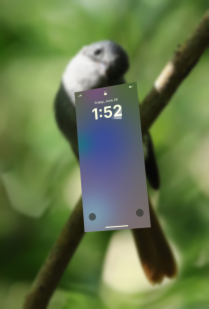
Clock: 1.52
